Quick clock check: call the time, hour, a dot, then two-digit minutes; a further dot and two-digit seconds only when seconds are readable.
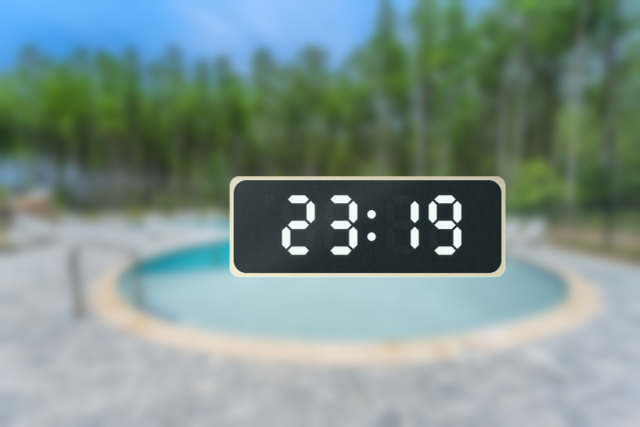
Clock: 23.19
